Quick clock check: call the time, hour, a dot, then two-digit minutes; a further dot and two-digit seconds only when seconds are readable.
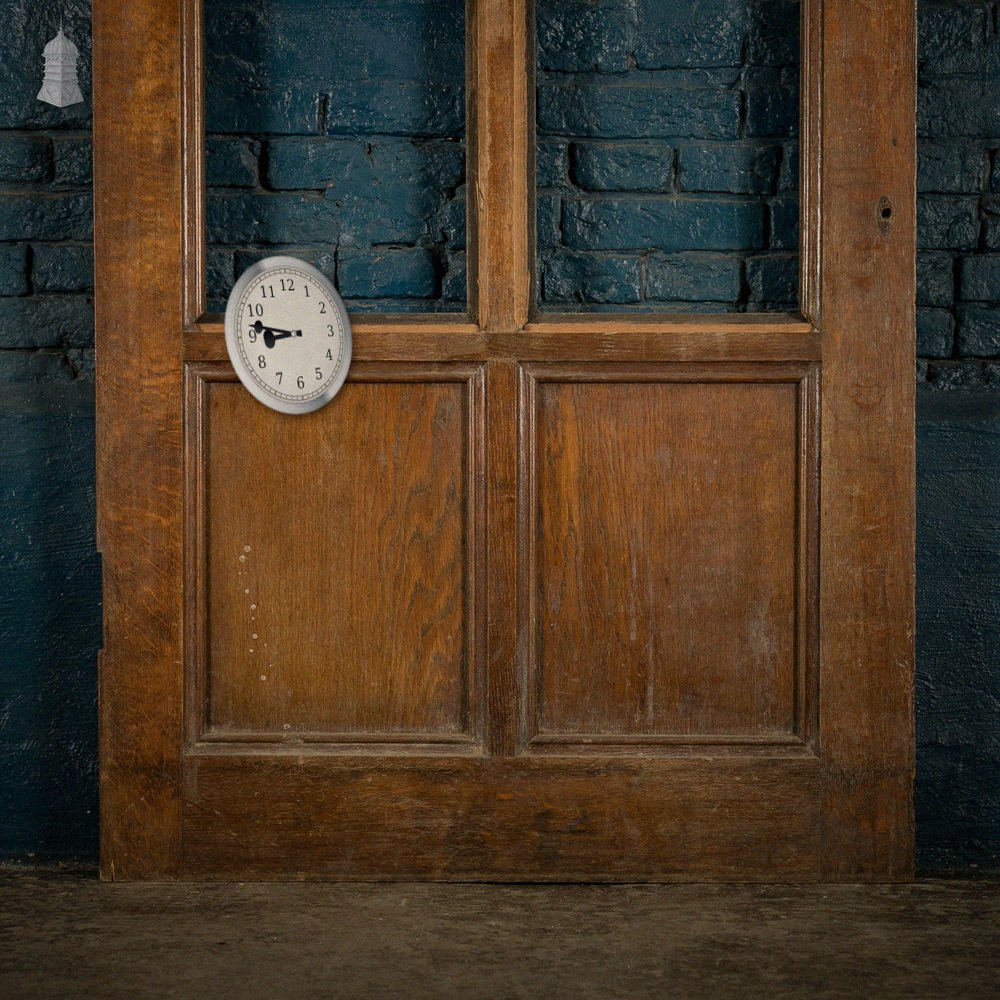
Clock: 8.47
